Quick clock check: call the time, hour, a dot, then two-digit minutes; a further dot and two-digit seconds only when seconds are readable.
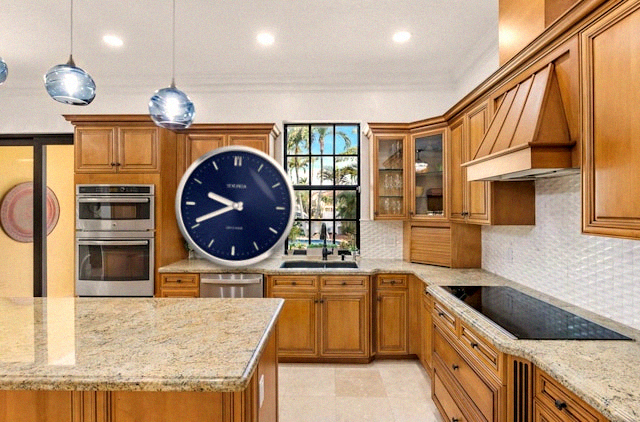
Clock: 9.41
